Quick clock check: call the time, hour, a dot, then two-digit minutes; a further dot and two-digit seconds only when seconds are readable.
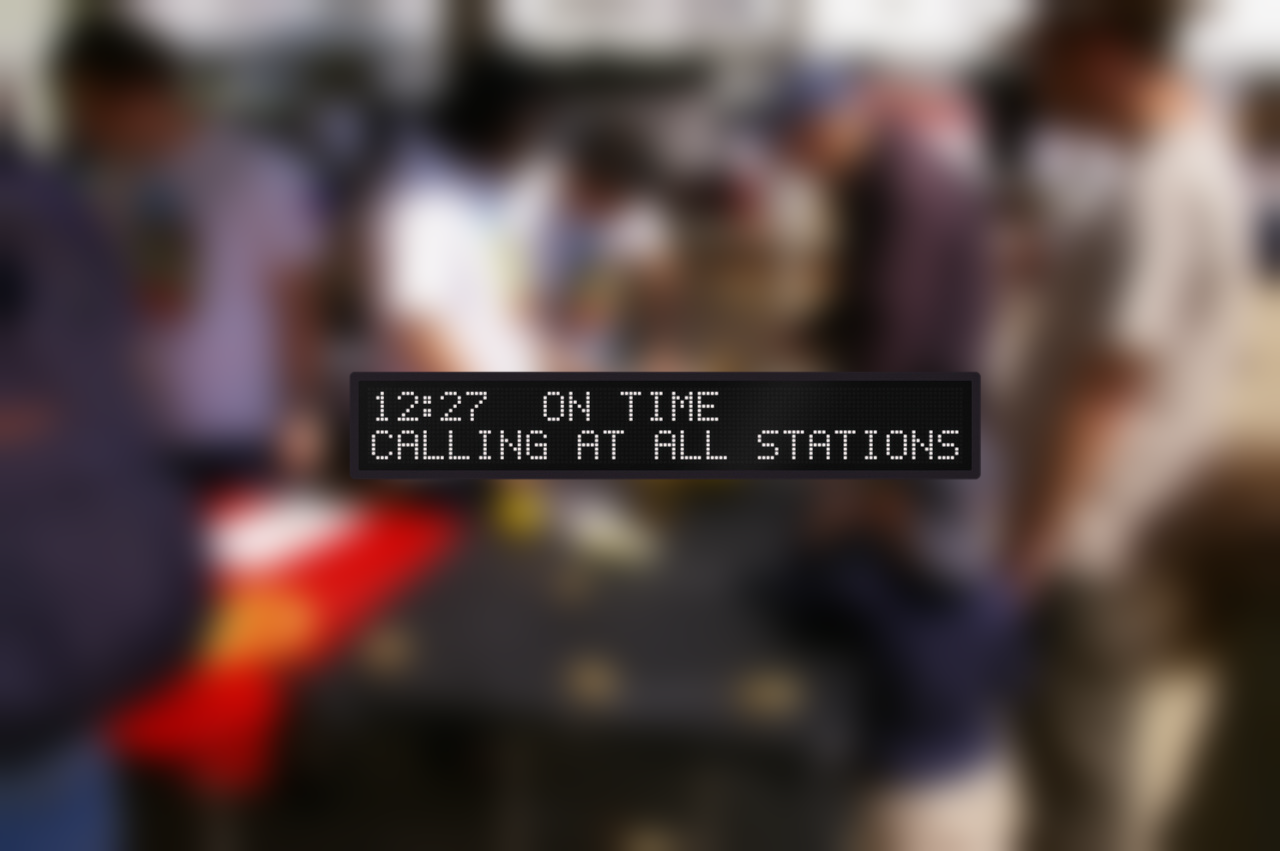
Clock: 12.27
